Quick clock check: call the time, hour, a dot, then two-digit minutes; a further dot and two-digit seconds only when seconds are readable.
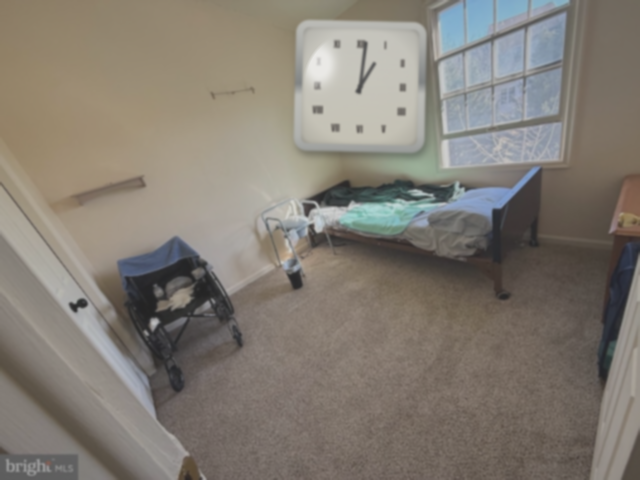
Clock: 1.01
